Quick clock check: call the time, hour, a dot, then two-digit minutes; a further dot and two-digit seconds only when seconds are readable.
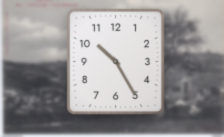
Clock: 10.25
